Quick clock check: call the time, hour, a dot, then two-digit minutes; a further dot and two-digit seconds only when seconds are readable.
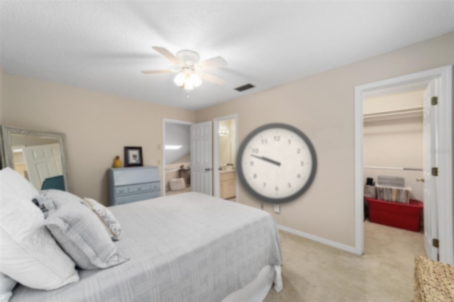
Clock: 9.48
